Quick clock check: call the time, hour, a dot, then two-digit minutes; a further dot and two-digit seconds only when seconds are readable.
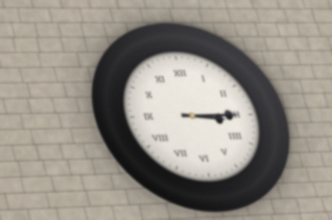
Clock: 3.15
